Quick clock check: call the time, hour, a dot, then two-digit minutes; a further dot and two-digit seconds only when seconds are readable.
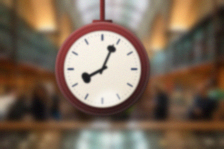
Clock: 8.04
